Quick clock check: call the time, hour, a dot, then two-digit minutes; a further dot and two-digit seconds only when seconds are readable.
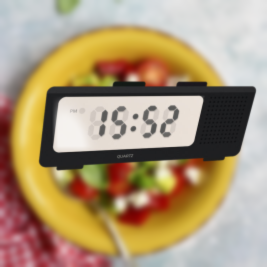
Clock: 15.52
